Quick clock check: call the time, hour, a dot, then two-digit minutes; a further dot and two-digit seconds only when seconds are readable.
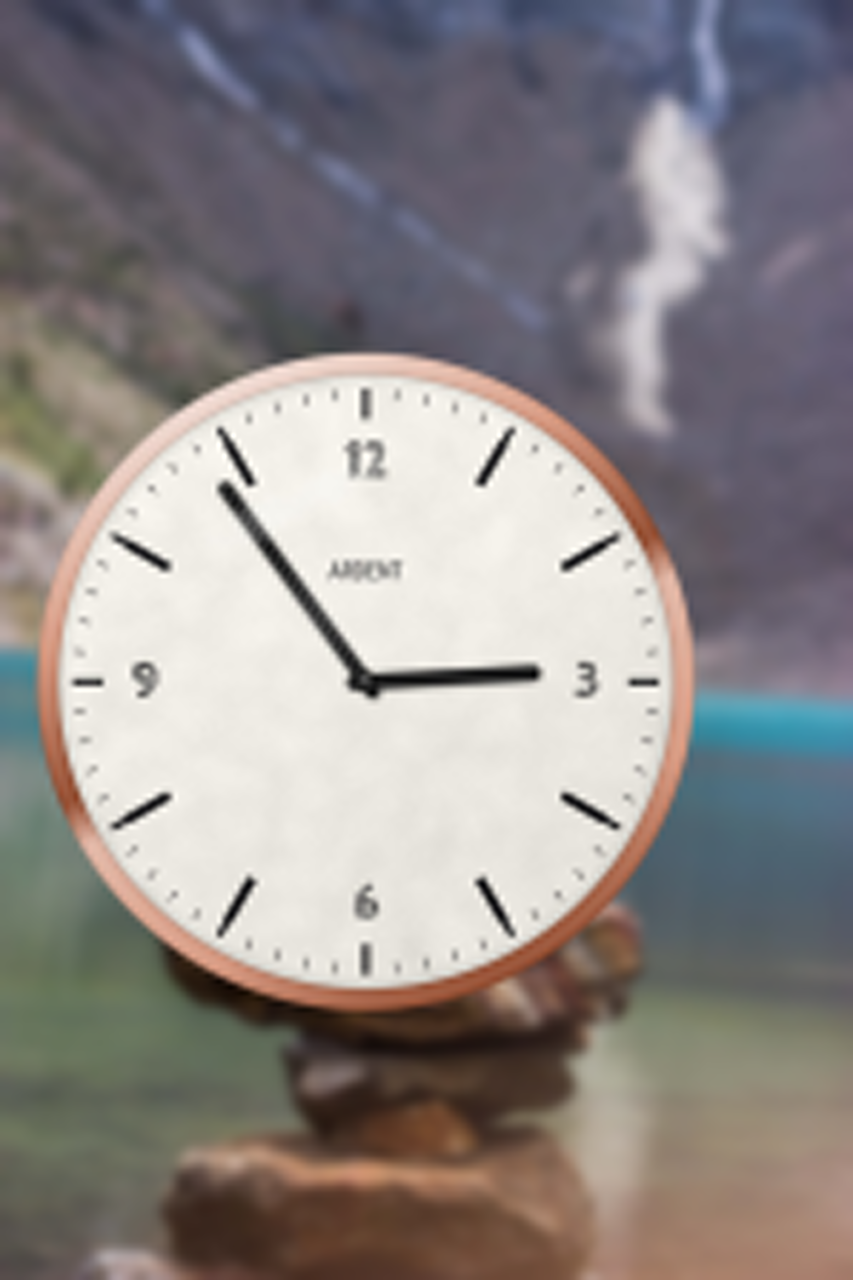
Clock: 2.54
